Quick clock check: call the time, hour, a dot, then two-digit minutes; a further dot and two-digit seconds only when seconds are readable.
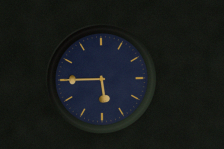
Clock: 5.45
